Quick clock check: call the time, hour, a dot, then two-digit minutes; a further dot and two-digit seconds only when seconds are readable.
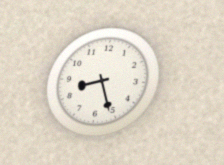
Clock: 8.26
